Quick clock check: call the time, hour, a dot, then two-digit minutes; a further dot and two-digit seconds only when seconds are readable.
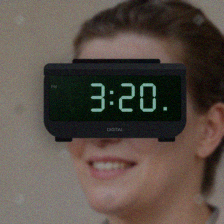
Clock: 3.20
